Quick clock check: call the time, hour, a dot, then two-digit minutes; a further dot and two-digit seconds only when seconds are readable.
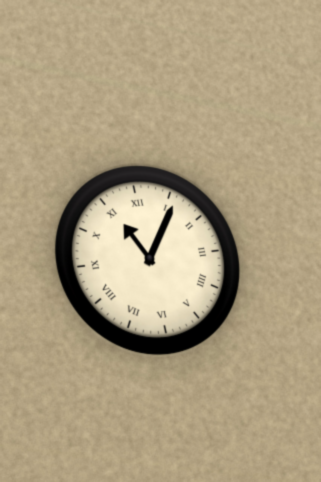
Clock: 11.06
